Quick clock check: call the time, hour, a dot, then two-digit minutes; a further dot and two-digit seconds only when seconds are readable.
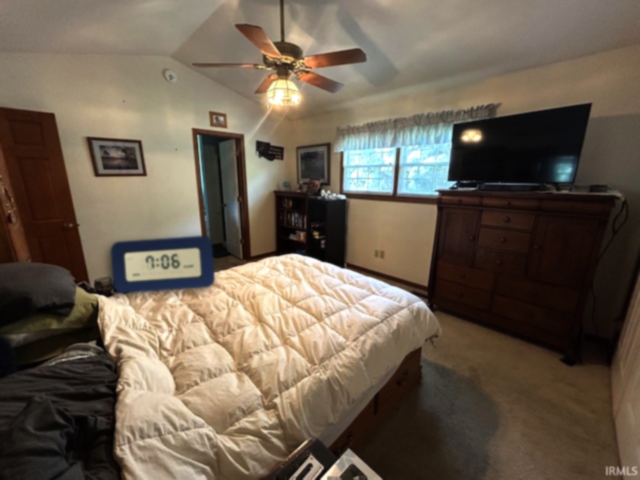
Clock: 7.06
